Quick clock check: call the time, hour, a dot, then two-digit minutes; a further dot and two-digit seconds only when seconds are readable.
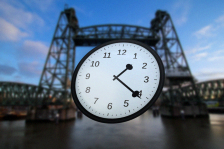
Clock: 1.21
